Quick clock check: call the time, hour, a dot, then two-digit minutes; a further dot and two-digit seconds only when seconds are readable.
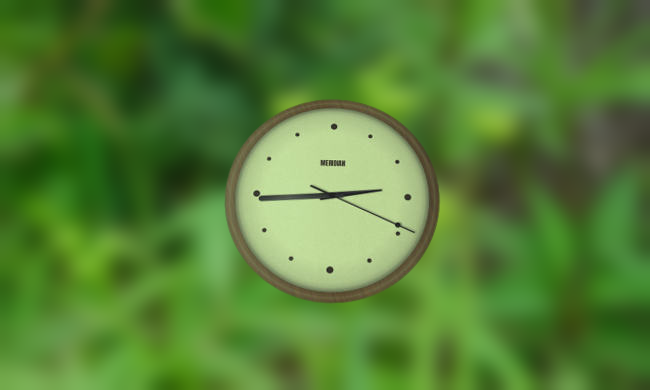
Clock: 2.44.19
